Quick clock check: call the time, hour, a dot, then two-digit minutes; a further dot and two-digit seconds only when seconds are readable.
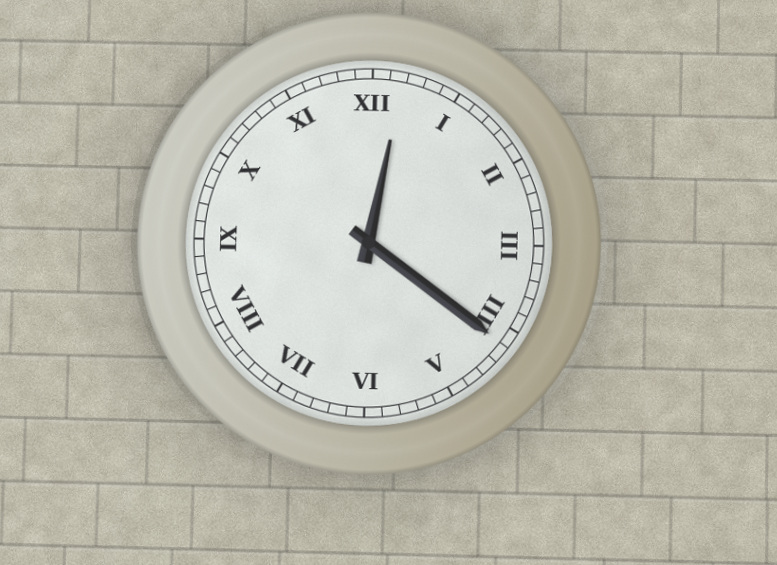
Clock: 12.21
